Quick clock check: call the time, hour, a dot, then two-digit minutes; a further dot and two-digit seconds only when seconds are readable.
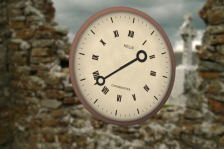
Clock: 1.38
